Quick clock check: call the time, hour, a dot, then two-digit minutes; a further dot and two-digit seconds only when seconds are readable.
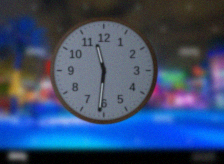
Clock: 11.31
